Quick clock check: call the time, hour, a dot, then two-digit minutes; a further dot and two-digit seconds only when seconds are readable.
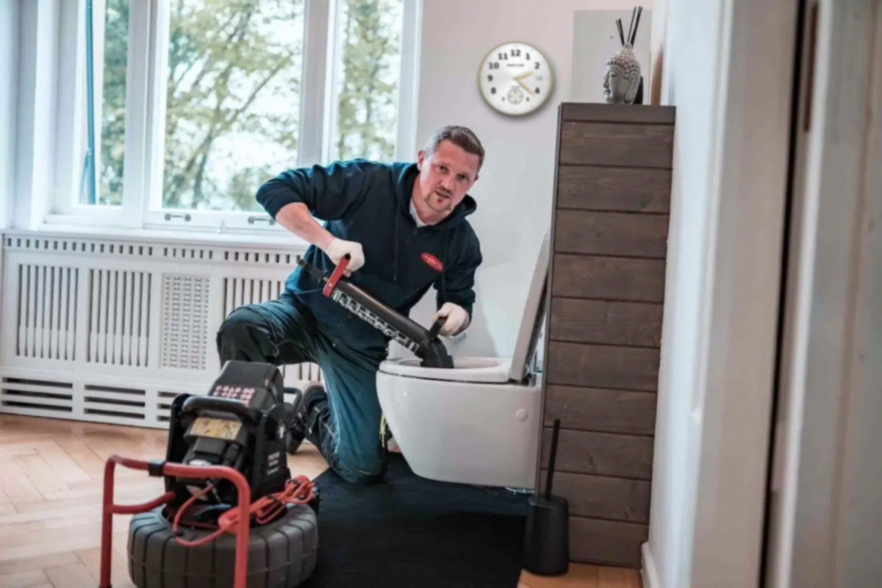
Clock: 2.22
